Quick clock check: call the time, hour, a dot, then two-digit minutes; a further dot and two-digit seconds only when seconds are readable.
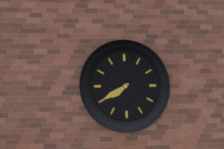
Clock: 7.40
